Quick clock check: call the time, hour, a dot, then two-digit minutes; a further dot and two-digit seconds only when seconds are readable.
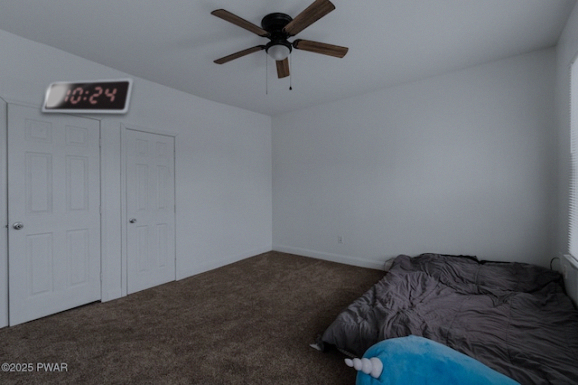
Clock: 10.24
